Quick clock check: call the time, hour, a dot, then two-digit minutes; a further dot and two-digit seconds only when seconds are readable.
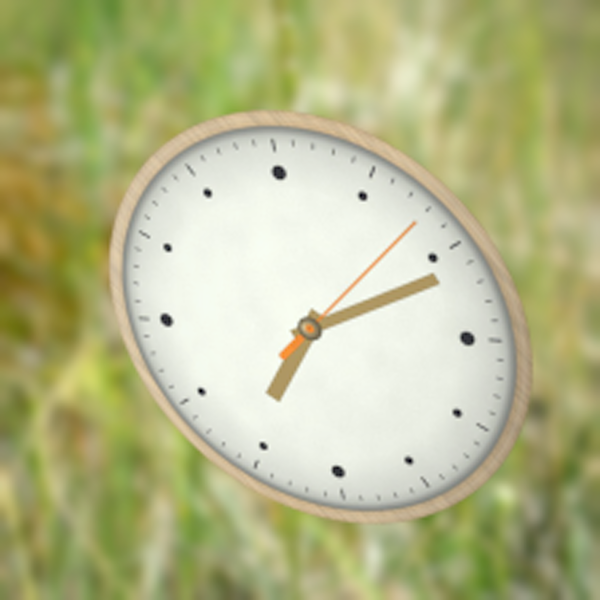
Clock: 7.11.08
